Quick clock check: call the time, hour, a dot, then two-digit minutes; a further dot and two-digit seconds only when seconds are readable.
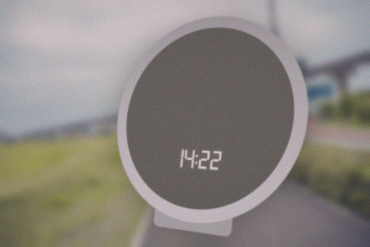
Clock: 14.22
